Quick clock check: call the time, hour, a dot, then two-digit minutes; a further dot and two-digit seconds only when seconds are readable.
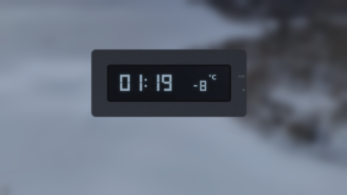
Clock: 1.19
